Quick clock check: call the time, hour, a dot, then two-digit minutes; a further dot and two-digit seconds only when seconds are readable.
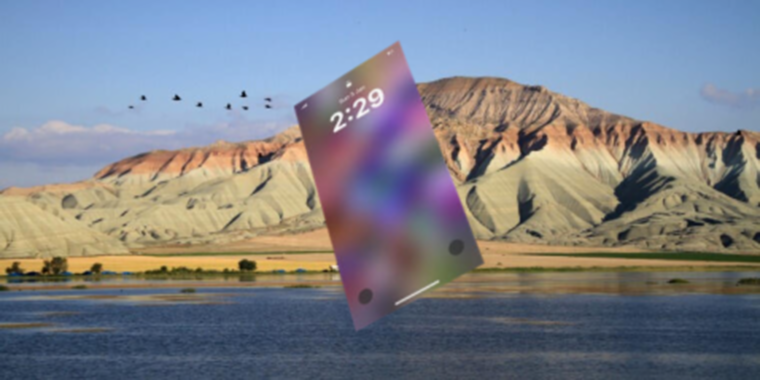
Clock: 2.29
